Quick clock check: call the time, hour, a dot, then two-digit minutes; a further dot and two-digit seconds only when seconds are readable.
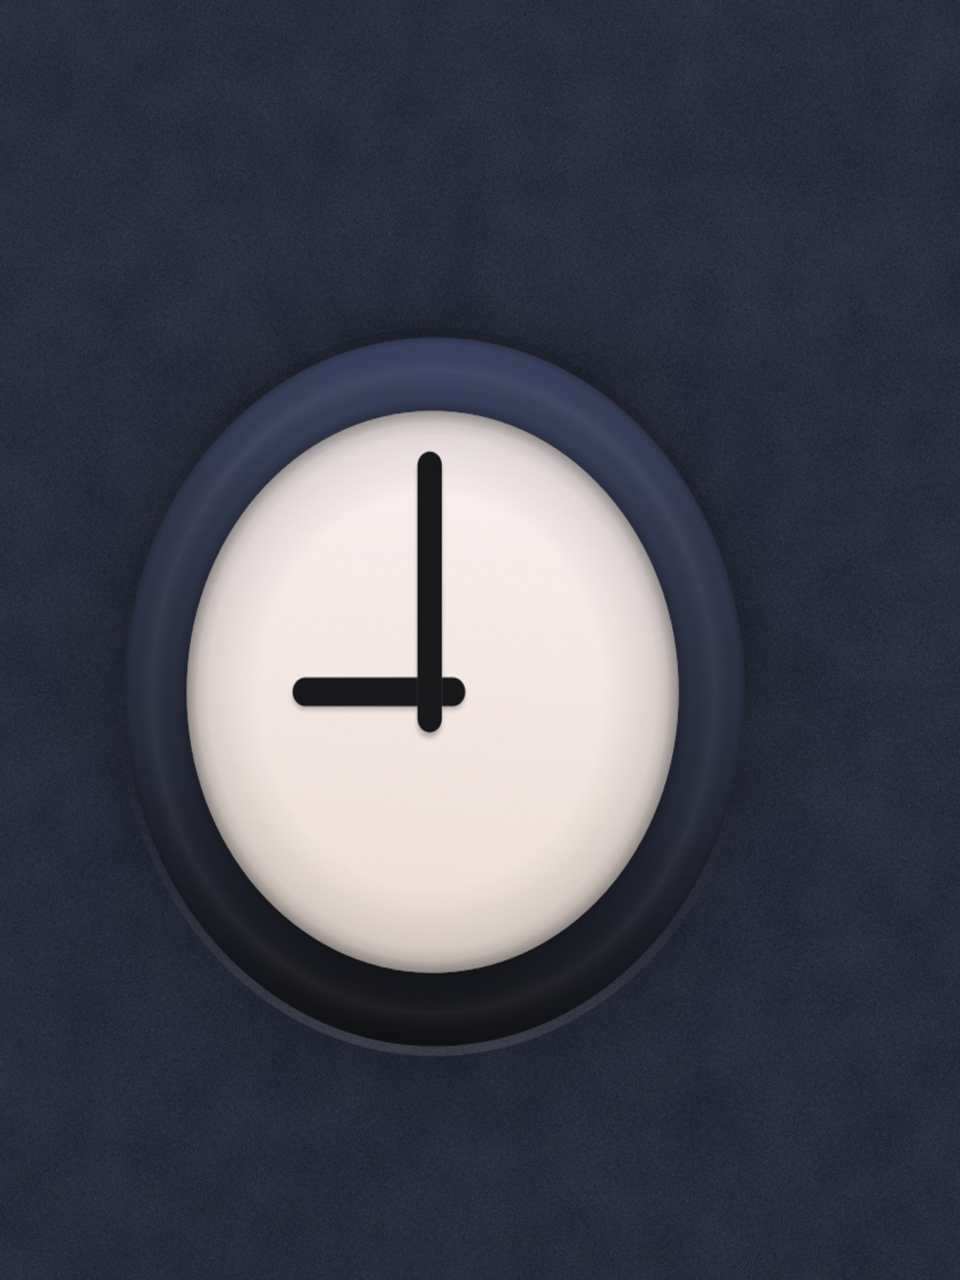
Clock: 9.00
